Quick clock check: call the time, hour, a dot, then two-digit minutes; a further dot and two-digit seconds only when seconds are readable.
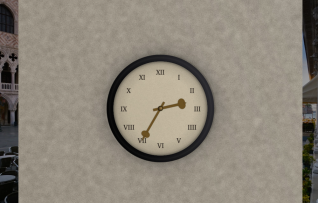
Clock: 2.35
